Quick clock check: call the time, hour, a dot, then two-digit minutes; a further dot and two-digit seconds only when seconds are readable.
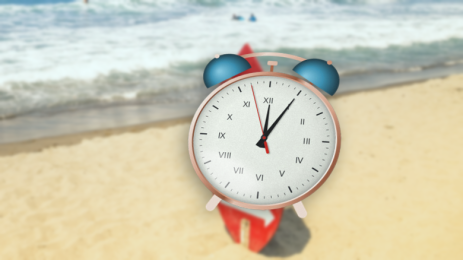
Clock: 12.04.57
